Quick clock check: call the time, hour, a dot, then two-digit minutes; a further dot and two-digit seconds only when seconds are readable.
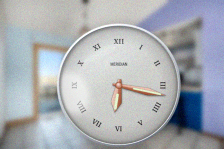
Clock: 6.17
